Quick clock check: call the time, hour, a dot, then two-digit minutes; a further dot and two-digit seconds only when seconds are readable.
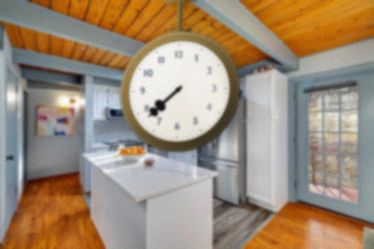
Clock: 7.38
